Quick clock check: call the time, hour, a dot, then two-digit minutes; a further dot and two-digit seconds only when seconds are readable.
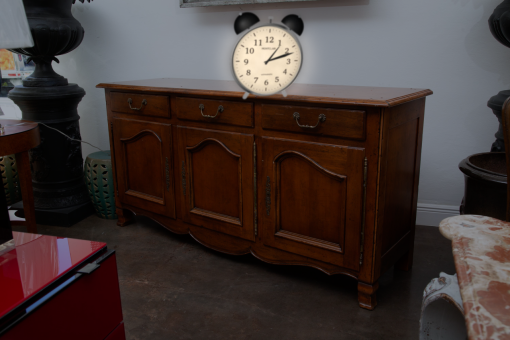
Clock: 1.12
